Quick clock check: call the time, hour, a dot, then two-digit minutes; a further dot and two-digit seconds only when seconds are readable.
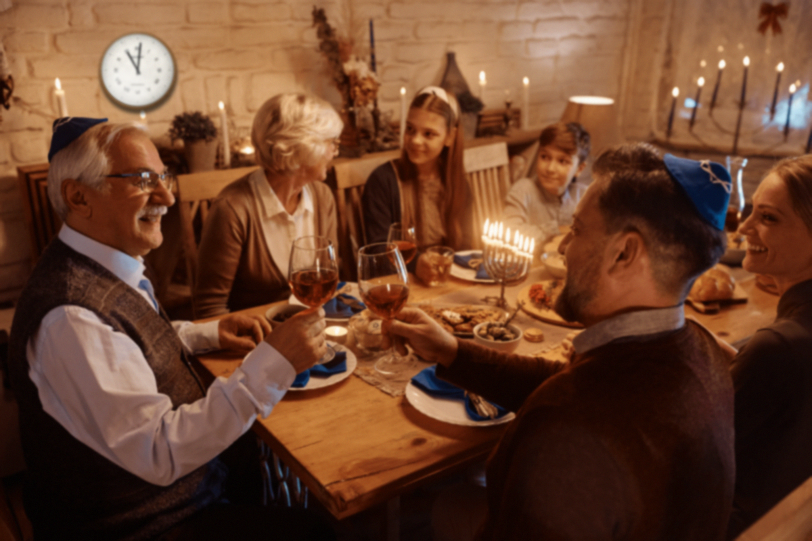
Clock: 11.01
